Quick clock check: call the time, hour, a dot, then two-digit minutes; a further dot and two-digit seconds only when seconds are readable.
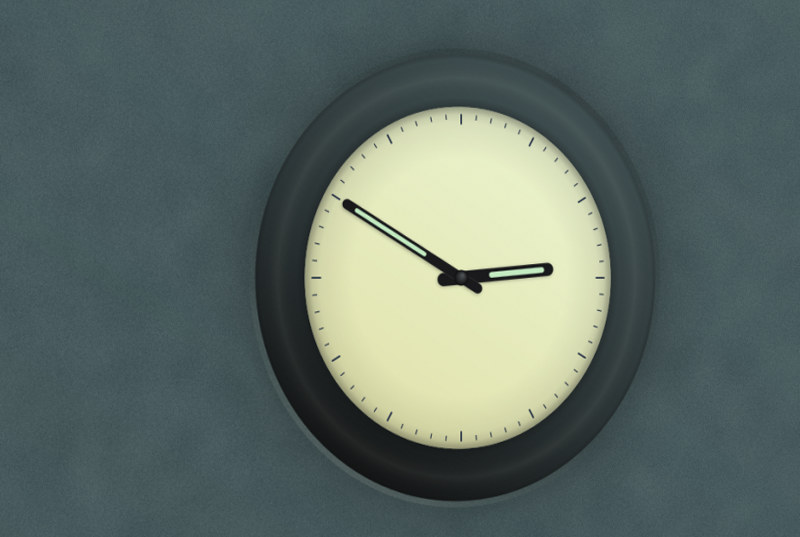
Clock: 2.50
